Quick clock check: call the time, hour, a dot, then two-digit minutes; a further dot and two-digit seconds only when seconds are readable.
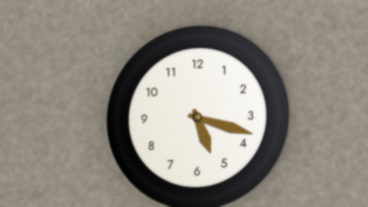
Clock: 5.18
